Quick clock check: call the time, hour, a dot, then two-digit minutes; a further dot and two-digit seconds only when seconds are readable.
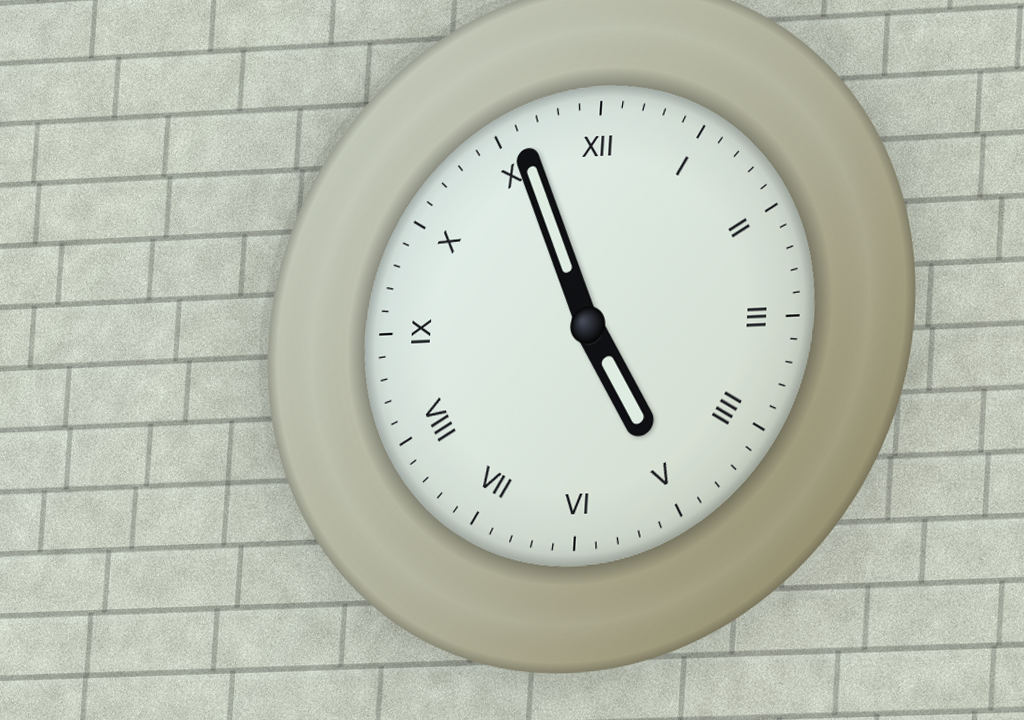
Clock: 4.56
